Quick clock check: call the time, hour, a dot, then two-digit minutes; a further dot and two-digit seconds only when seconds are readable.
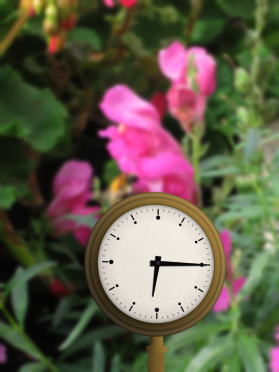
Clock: 6.15
